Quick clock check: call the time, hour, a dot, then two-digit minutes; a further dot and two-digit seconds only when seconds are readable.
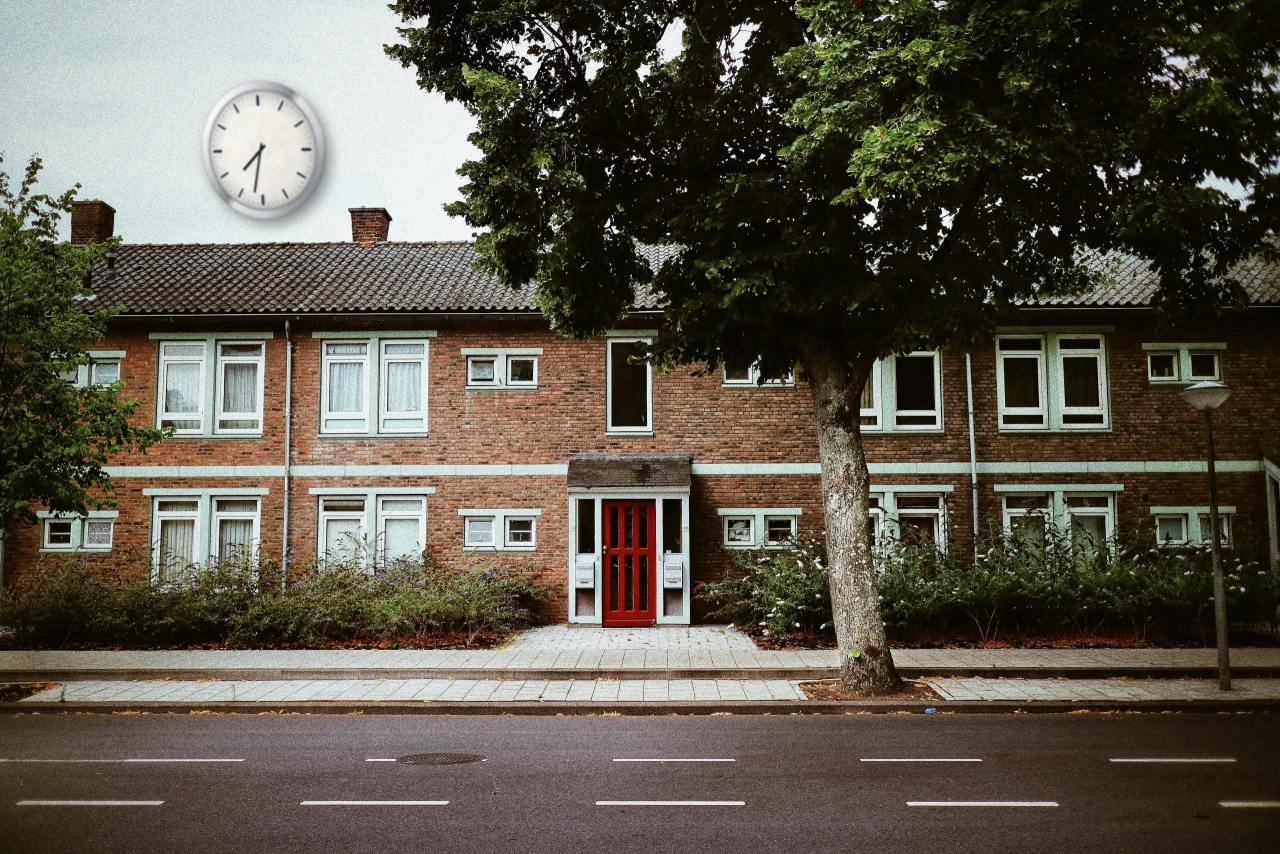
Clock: 7.32
